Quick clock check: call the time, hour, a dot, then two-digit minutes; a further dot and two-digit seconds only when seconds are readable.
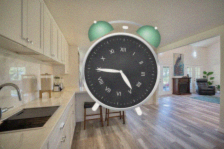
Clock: 4.45
